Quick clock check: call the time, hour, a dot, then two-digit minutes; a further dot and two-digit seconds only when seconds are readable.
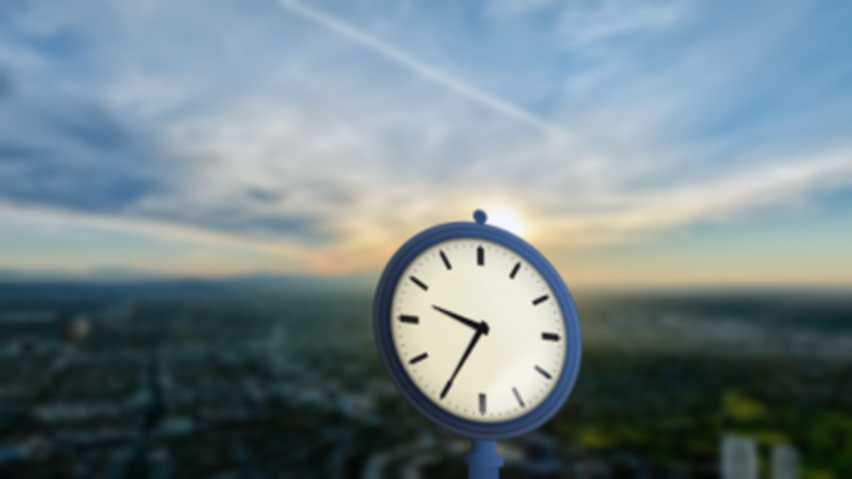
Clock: 9.35
